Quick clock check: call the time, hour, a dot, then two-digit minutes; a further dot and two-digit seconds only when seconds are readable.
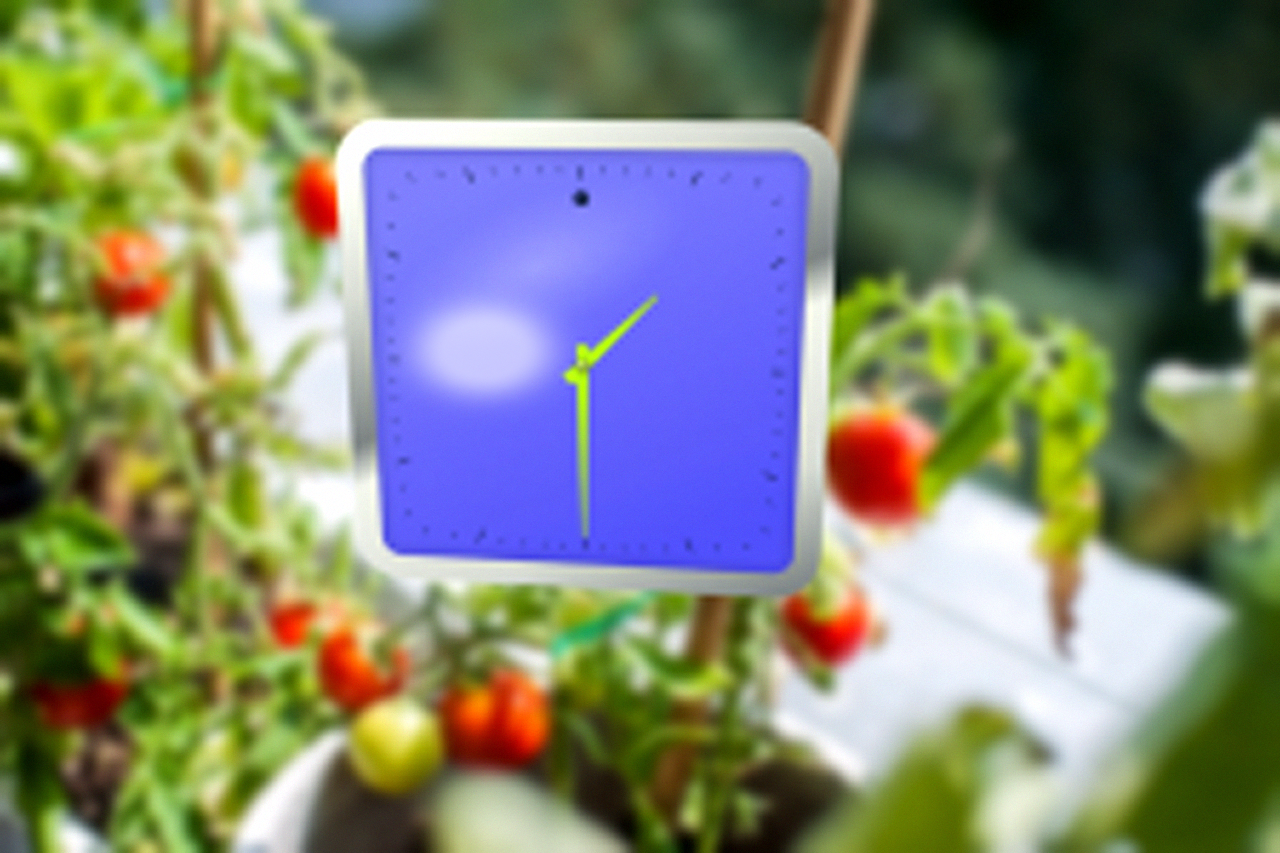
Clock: 1.30
